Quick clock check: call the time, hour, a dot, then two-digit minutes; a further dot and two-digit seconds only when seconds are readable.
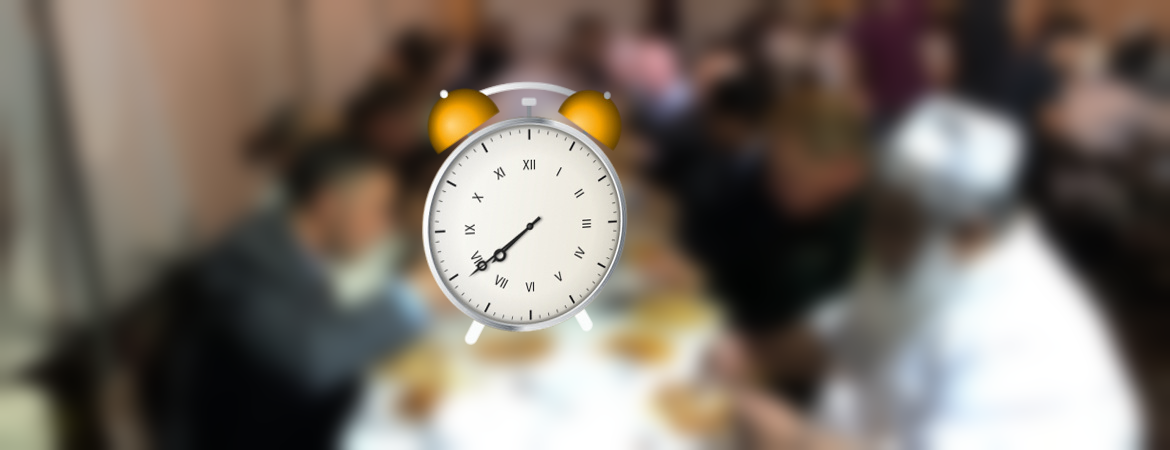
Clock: 7.39
